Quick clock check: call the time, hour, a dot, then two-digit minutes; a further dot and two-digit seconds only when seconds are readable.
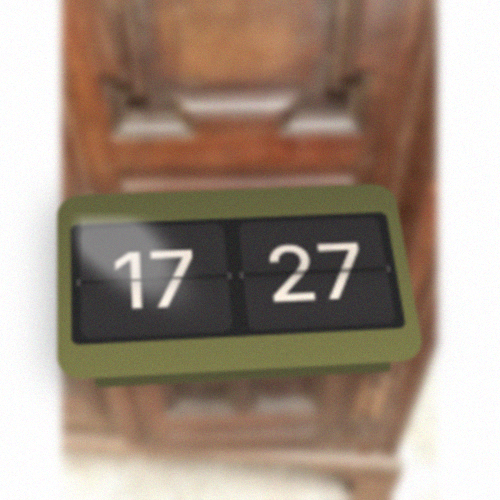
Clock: 17.27
